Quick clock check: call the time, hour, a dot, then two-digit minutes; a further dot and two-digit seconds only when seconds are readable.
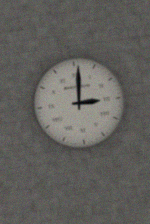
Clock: 3.01
